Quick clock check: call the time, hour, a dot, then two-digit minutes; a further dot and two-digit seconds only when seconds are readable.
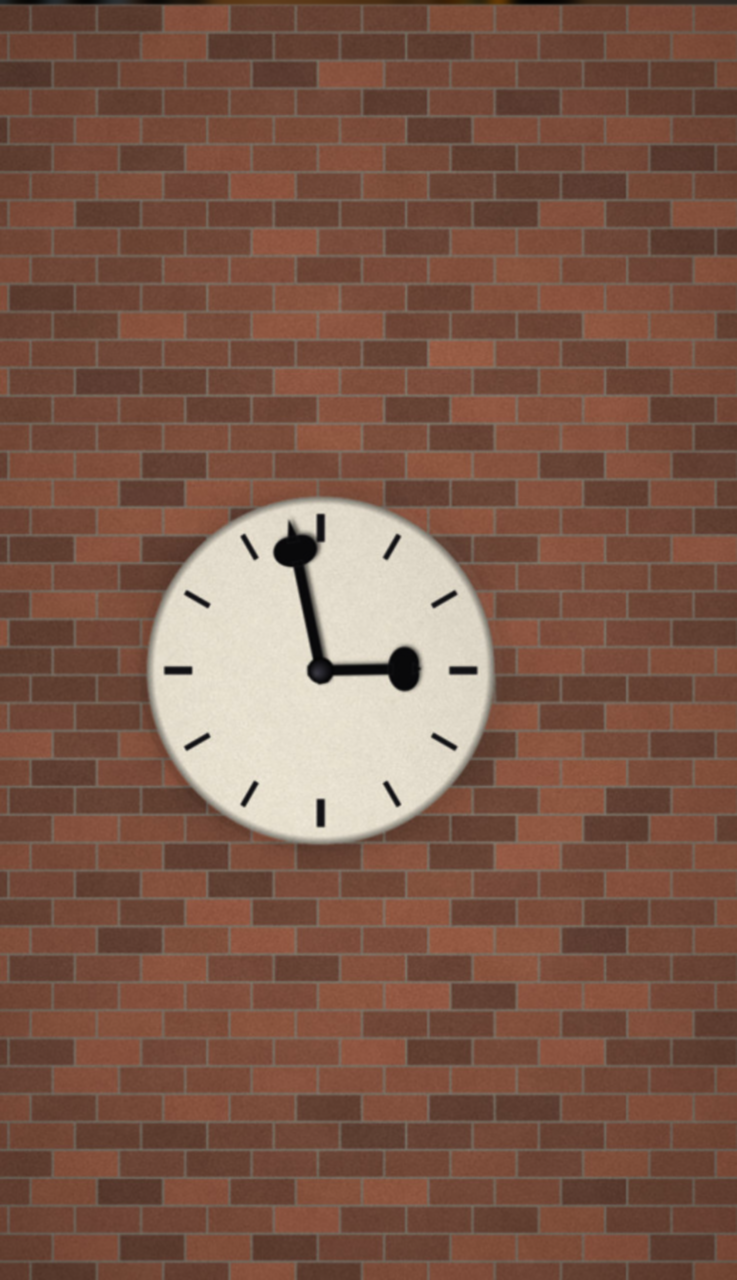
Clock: 2.58
